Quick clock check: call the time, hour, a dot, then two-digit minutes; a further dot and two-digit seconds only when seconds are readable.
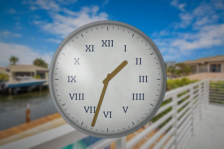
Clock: 1.33
